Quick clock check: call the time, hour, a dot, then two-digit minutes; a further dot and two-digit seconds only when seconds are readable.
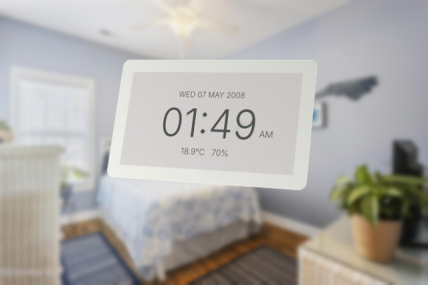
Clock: 1.49
